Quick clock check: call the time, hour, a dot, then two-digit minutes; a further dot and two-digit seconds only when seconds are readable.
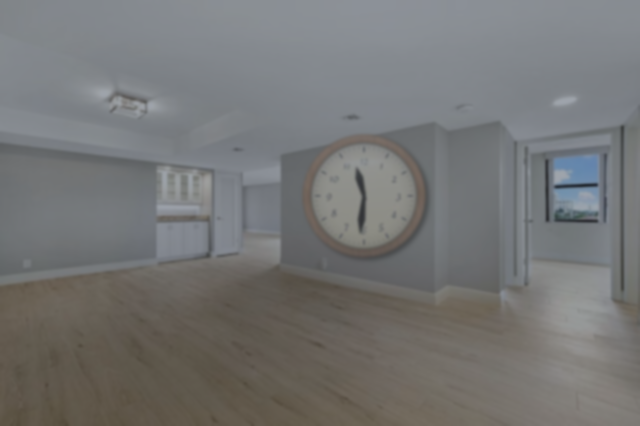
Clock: 11.31
